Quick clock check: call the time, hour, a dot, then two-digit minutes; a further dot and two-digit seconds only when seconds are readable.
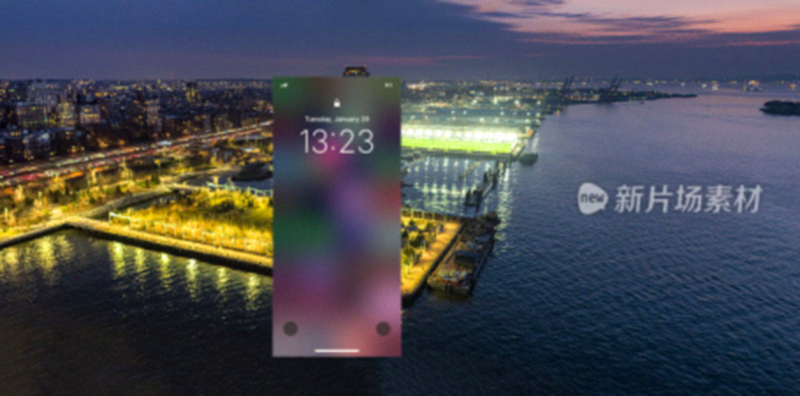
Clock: 13.23
